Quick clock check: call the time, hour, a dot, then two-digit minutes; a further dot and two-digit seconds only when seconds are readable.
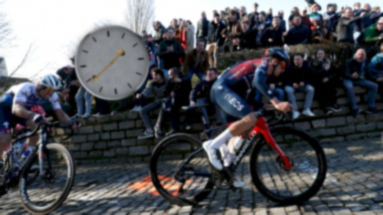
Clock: 1.39
